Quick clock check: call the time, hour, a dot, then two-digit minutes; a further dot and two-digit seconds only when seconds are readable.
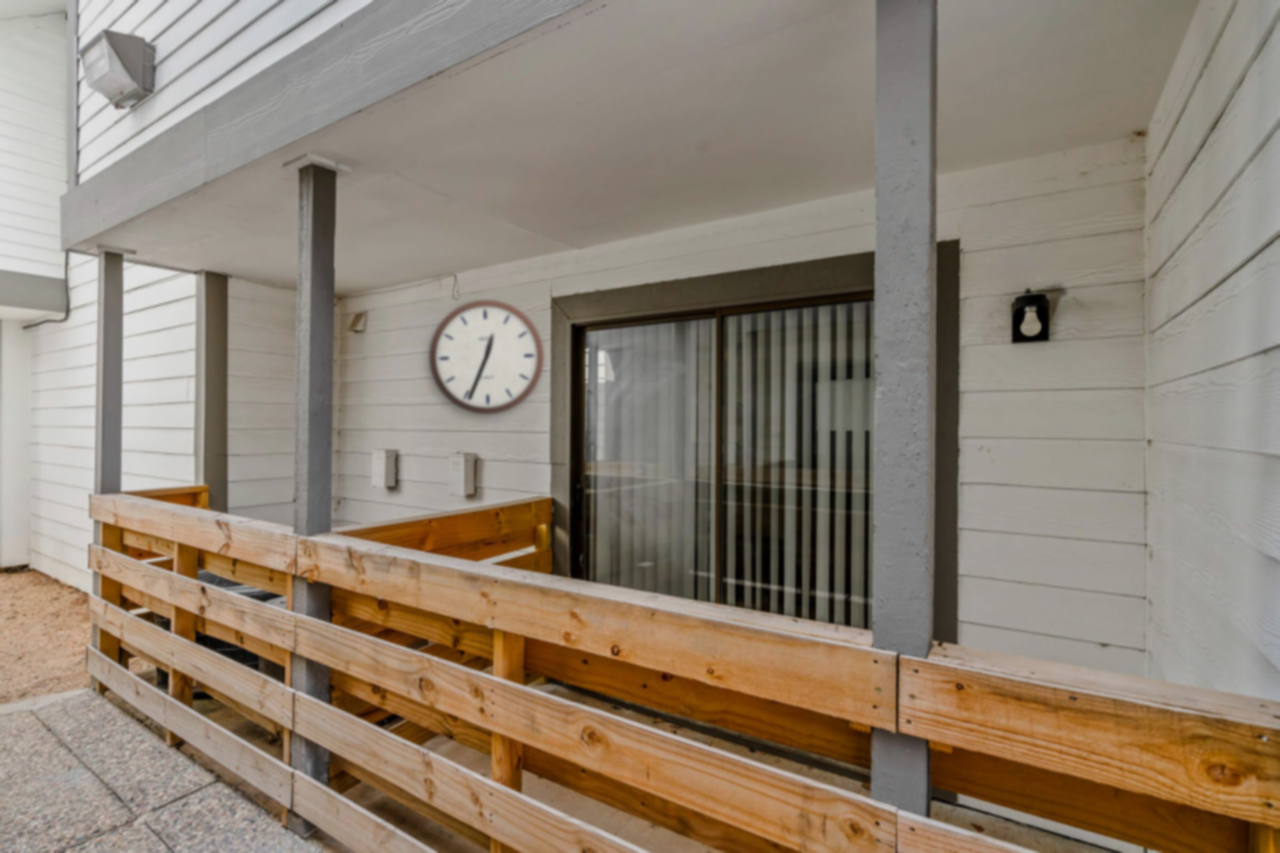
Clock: 12.34
